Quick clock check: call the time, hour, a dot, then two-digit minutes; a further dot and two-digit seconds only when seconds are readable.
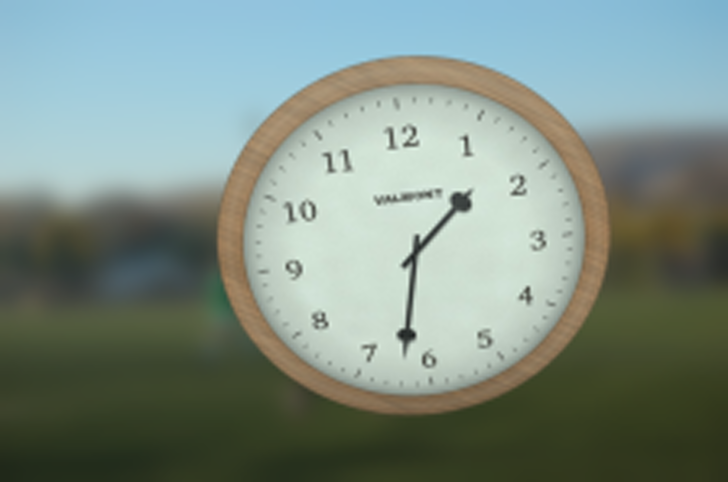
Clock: 1.32
